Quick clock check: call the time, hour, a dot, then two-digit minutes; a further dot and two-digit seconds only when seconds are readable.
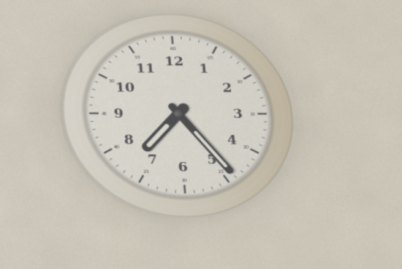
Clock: 7.24
